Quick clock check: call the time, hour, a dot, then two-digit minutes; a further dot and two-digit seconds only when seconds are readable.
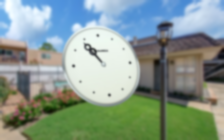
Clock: 10.54
